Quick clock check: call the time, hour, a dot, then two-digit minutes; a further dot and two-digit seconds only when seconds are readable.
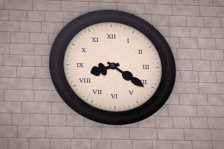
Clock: 8.21
